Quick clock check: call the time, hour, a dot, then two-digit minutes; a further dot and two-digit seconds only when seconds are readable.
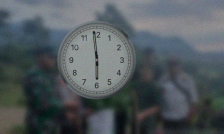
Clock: 5.59
